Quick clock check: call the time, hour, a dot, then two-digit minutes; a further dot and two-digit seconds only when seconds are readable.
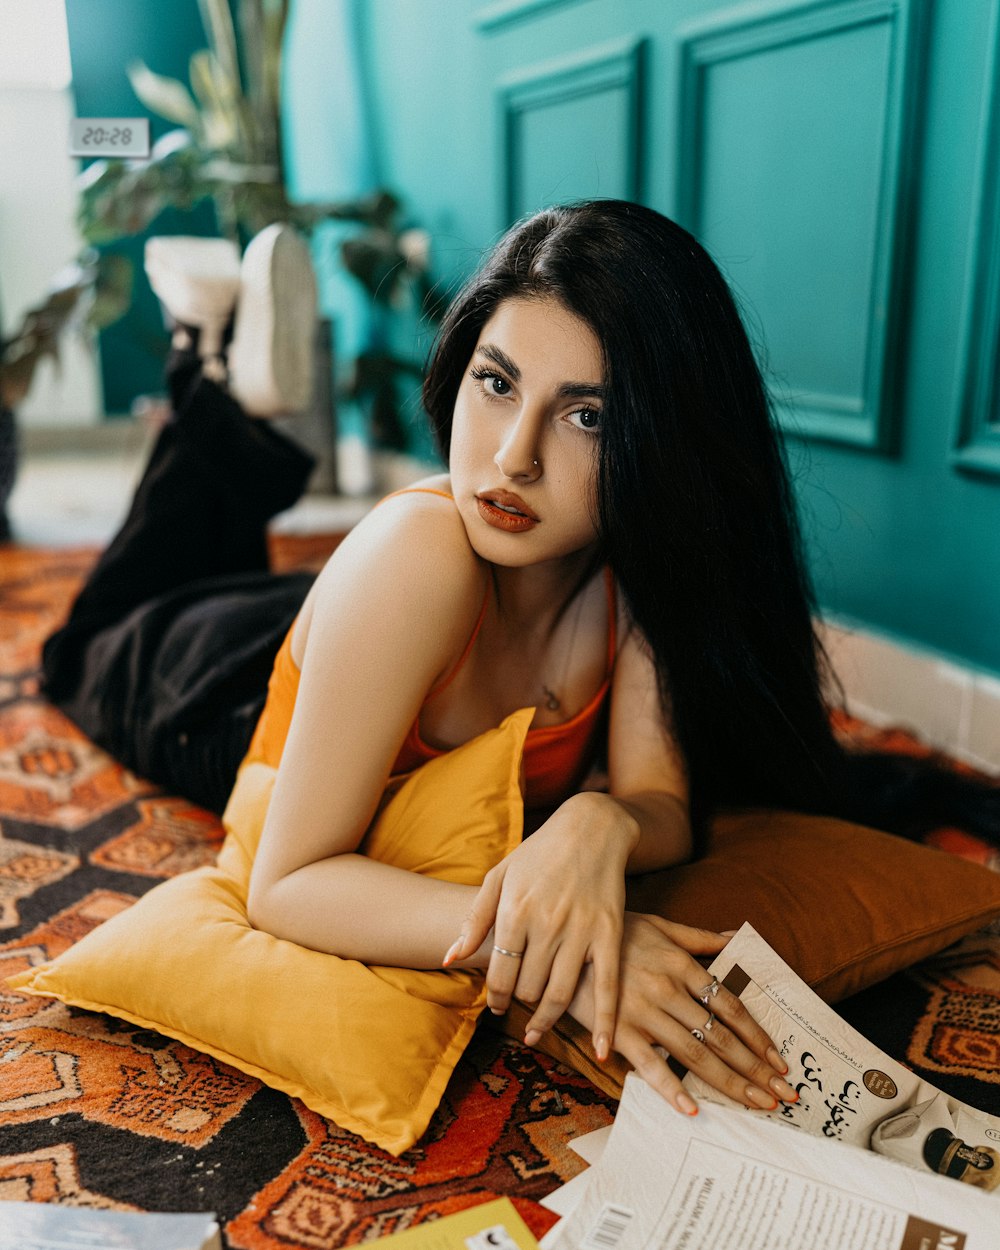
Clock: 20.28
